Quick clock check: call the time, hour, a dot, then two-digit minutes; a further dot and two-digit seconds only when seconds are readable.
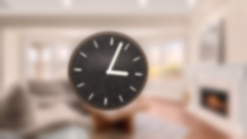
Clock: 3.03
